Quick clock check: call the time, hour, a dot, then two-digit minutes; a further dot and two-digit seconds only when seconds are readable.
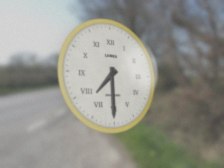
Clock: 7.30
